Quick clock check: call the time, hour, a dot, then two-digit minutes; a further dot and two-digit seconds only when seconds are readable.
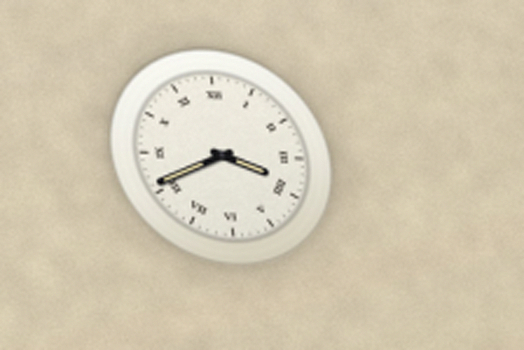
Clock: 3.41
